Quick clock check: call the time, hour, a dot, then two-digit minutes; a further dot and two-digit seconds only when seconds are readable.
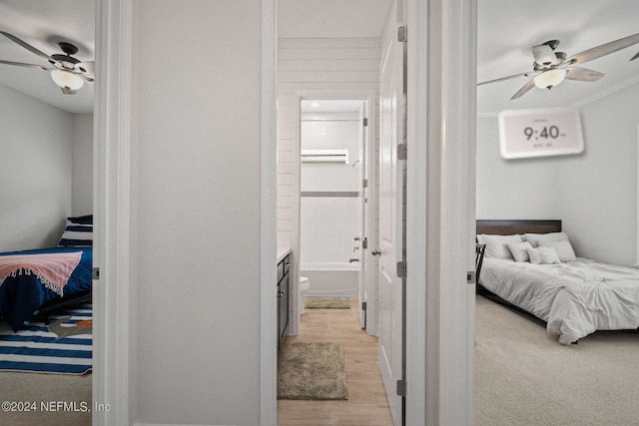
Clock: 9.40
